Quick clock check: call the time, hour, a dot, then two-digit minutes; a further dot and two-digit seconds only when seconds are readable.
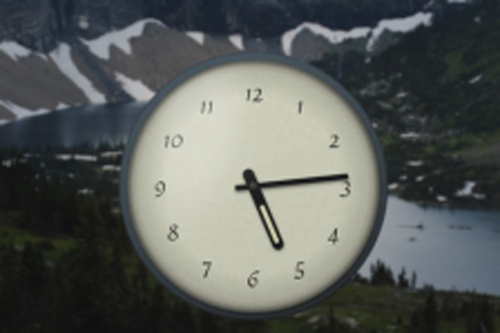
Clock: 5.14
